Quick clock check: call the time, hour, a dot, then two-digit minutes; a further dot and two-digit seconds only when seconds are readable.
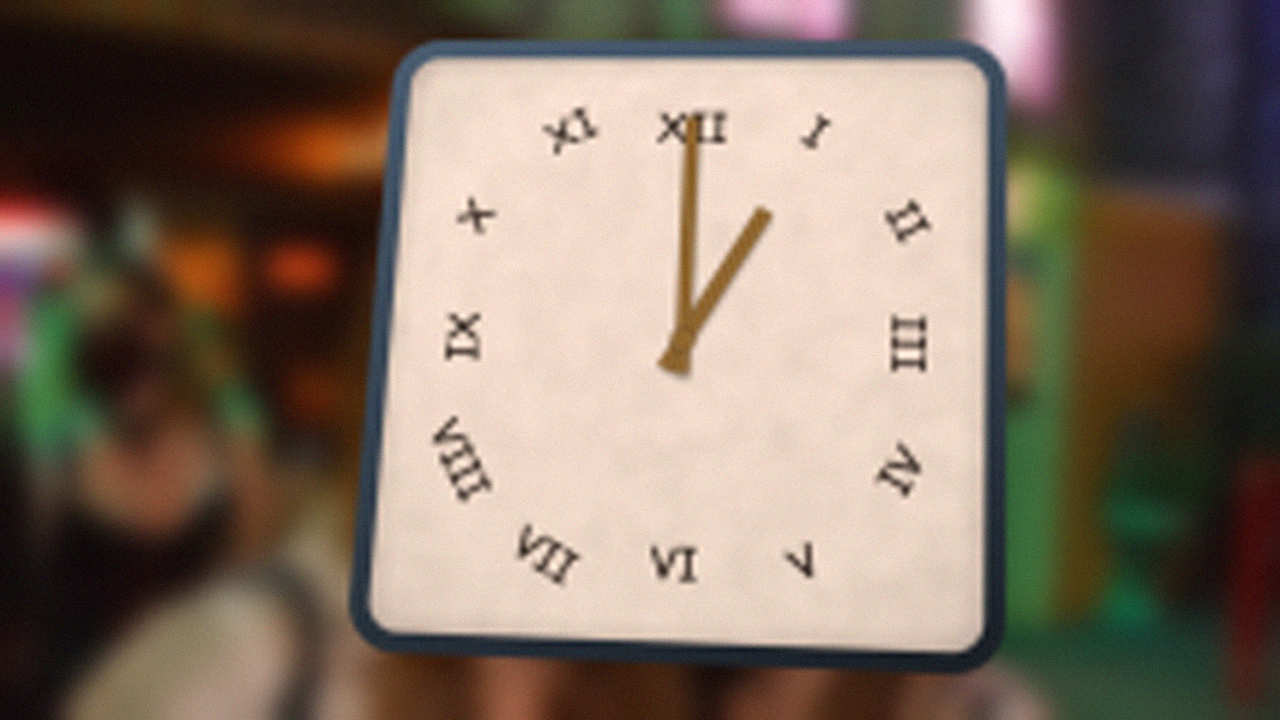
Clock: 1.00
